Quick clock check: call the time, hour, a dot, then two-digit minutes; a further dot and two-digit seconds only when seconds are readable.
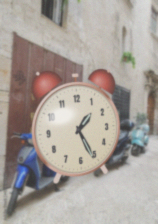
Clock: 1.26
